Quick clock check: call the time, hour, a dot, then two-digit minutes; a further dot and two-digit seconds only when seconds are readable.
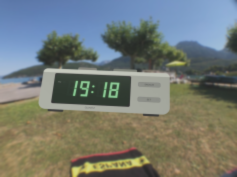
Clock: 19.18
